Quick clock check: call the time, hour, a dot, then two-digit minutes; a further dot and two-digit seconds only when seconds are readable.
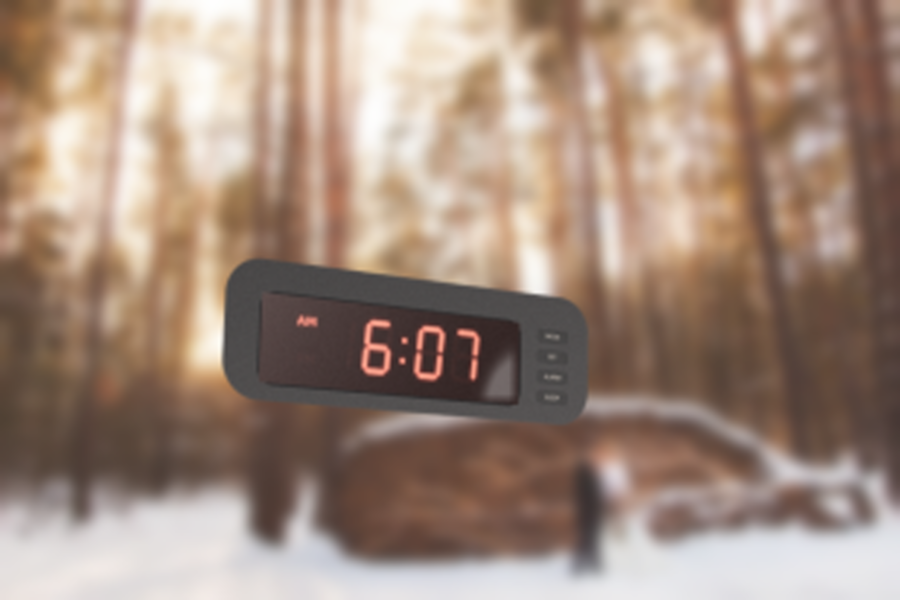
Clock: 6.07
